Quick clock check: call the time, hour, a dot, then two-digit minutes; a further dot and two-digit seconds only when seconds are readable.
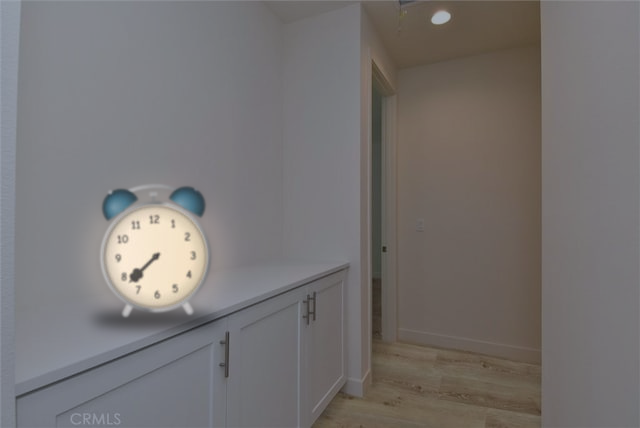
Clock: 7.38
